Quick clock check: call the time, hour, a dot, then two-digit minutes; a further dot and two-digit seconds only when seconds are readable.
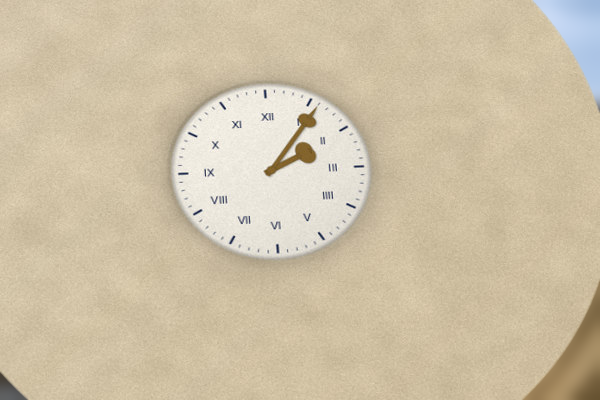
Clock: 2.06
